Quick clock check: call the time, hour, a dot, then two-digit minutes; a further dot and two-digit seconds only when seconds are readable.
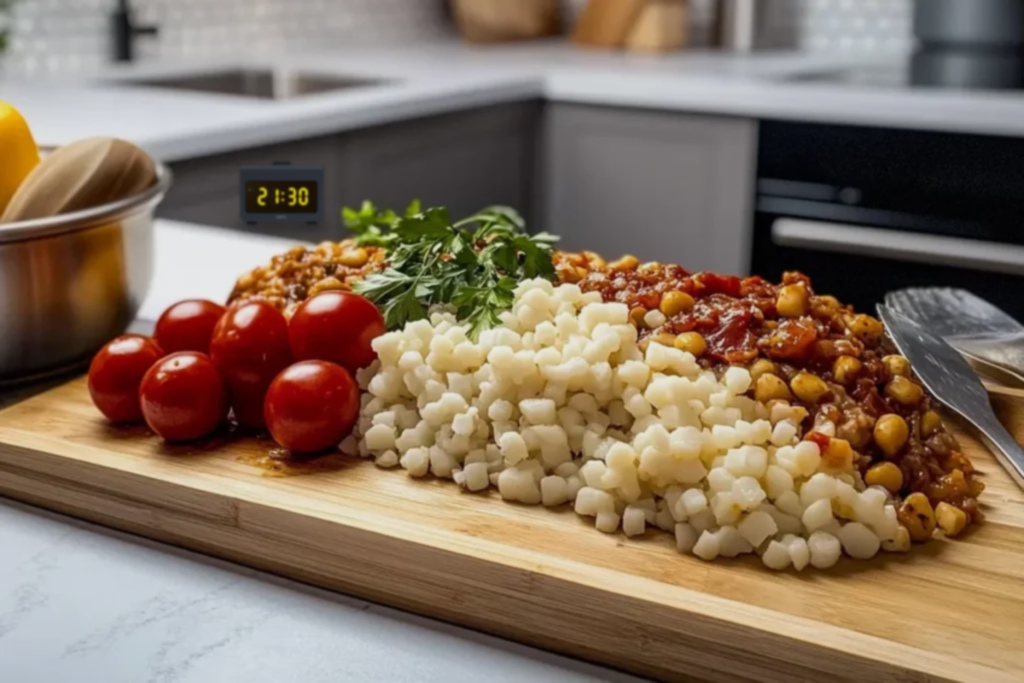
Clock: 21.30
